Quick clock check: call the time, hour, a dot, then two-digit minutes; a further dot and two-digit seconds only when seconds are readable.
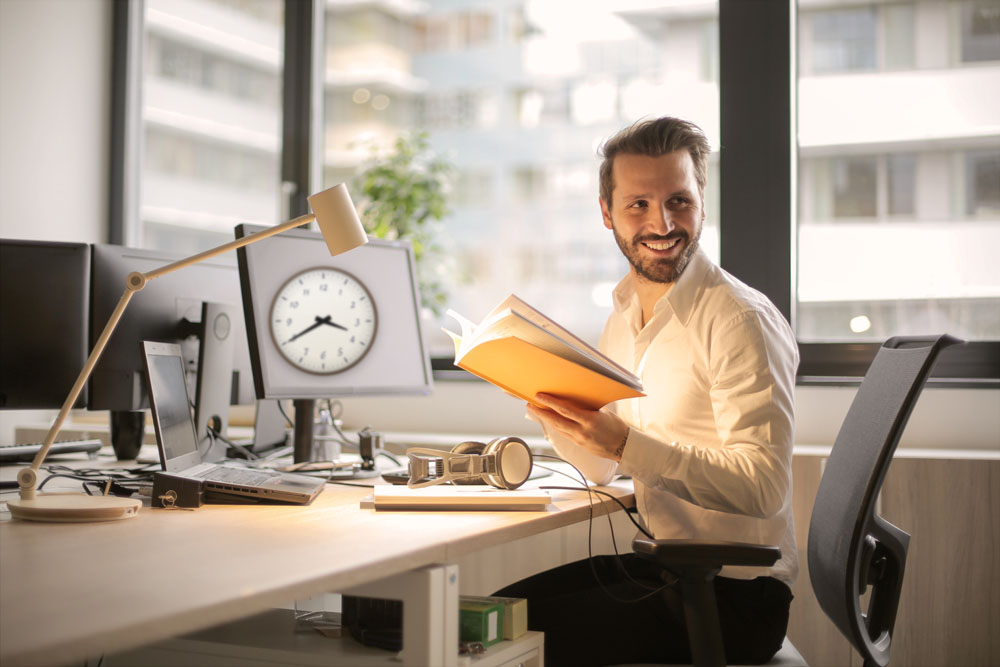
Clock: 3.40
